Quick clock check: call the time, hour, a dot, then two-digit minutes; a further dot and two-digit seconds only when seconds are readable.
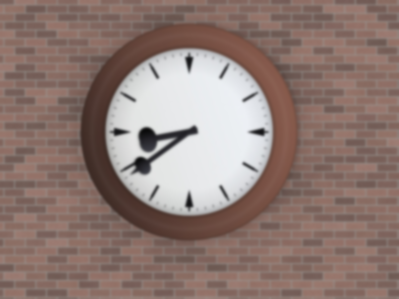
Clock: 8.39
